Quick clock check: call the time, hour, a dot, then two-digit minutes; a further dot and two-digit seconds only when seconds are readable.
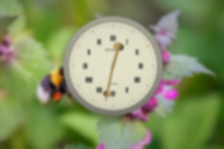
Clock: 12.32
